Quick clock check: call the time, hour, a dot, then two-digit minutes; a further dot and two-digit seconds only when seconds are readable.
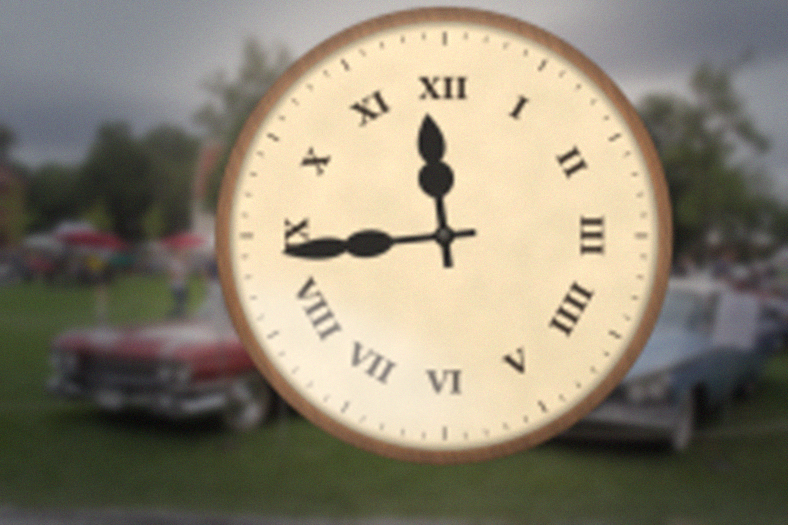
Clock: 11.44
